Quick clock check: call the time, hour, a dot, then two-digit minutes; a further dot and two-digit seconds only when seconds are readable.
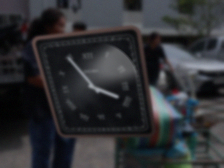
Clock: 3.55
